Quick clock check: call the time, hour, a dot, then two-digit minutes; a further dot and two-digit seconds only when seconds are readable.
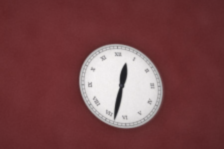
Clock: 12.33
